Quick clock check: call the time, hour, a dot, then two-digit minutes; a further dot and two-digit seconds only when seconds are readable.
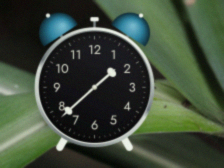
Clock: 1.38
